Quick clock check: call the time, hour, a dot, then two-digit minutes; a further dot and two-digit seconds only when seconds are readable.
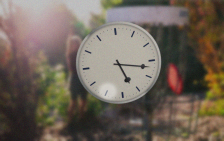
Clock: 5.17
